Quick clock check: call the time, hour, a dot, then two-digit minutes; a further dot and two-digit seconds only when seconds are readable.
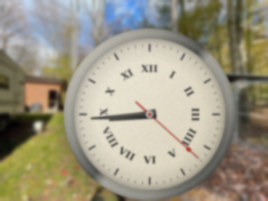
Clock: 8.44.22
